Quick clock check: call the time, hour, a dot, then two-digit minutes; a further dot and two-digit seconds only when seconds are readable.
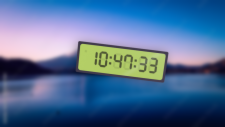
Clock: 10.47.33
